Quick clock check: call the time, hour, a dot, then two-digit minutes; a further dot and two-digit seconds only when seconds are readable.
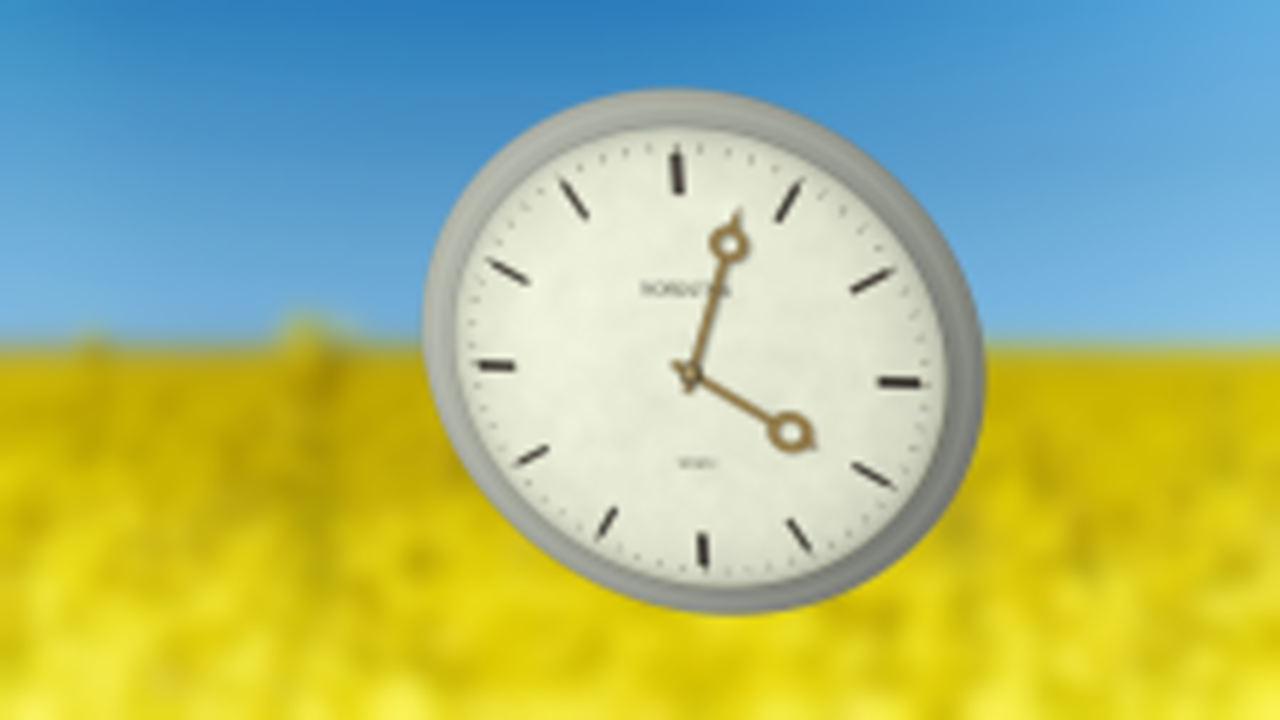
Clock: 4.03
